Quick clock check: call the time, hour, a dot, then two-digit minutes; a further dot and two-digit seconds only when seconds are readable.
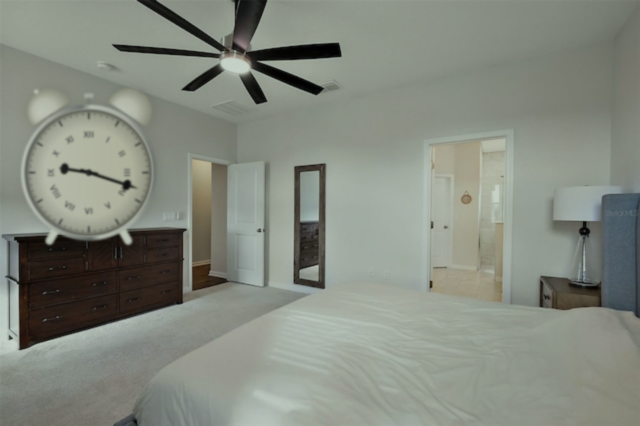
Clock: 9.18
